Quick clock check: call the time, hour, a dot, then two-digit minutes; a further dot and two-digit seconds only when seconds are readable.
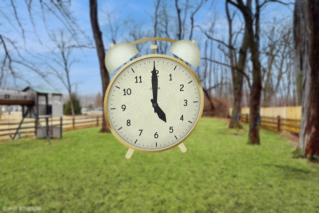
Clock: 5.00
